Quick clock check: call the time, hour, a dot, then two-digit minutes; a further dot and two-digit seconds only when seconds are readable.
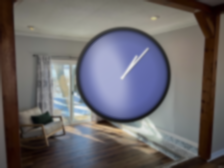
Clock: 1.07
